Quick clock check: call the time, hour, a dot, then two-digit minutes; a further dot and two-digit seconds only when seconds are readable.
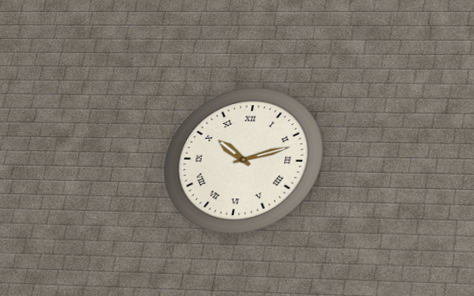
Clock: 10.12
